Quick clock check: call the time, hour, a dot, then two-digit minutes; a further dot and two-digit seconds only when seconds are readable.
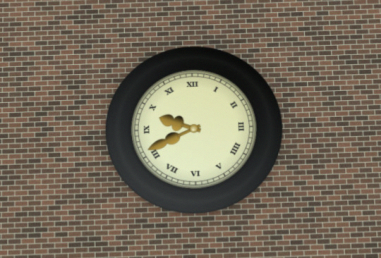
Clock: 9.41
